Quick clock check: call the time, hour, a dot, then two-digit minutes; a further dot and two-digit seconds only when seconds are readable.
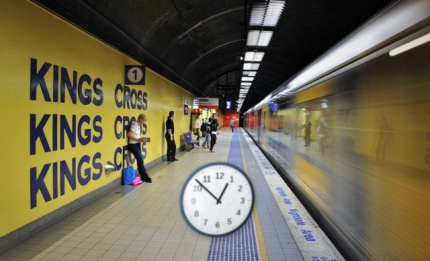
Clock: 12.52
